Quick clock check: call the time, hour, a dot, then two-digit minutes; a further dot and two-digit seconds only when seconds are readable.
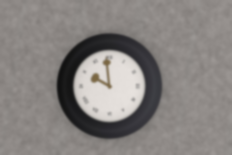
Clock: 9.59
